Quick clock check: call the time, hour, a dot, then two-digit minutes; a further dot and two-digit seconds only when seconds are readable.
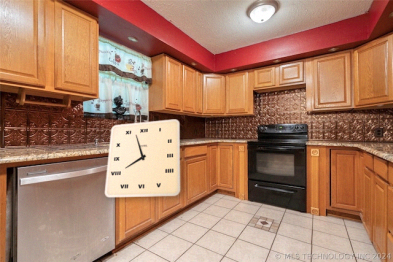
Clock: 7.57
